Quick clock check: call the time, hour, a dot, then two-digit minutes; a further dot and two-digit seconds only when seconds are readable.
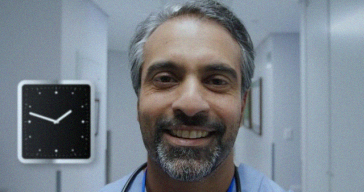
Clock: 1.48
